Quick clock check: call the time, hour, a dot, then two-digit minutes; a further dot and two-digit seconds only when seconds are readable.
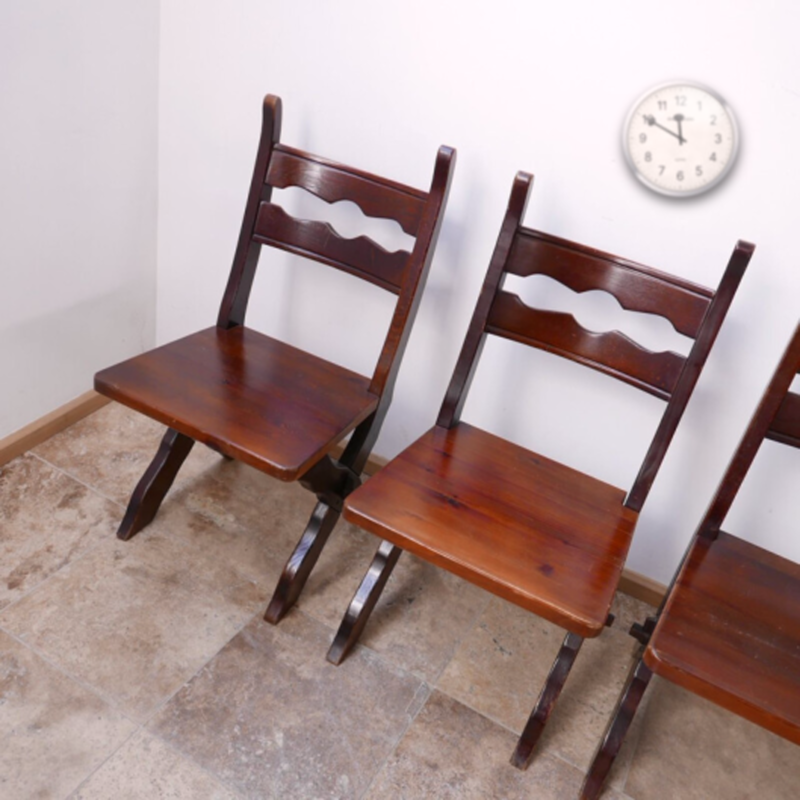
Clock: 11.50
